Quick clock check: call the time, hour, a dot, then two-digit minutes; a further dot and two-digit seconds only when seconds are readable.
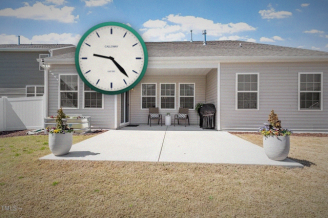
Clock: 9.23
